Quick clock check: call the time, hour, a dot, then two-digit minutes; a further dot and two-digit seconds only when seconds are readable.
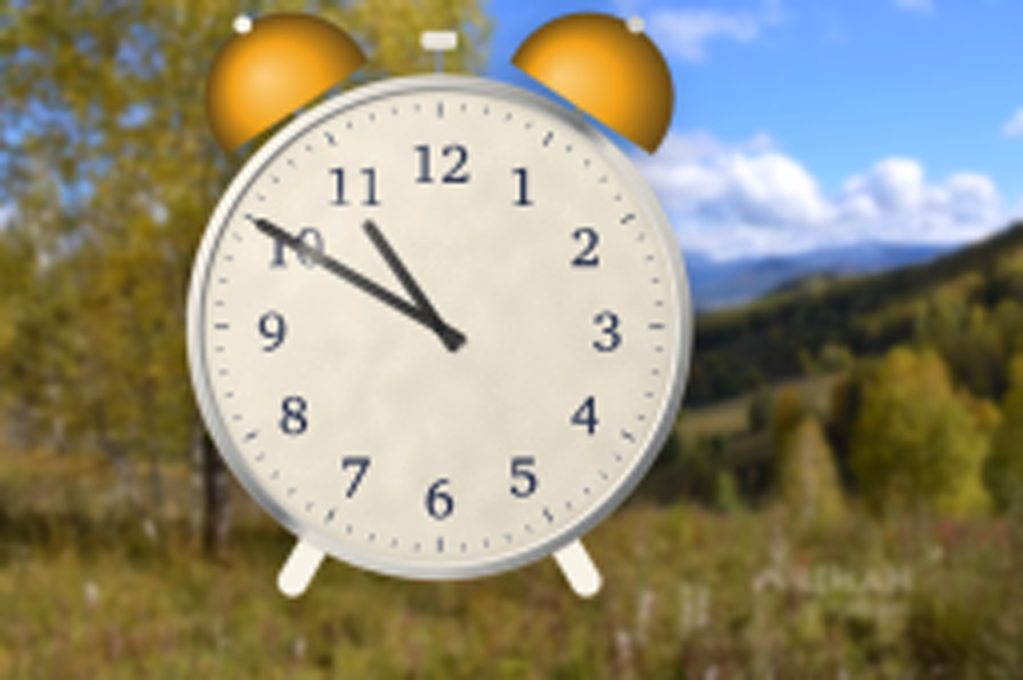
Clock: 10.50
